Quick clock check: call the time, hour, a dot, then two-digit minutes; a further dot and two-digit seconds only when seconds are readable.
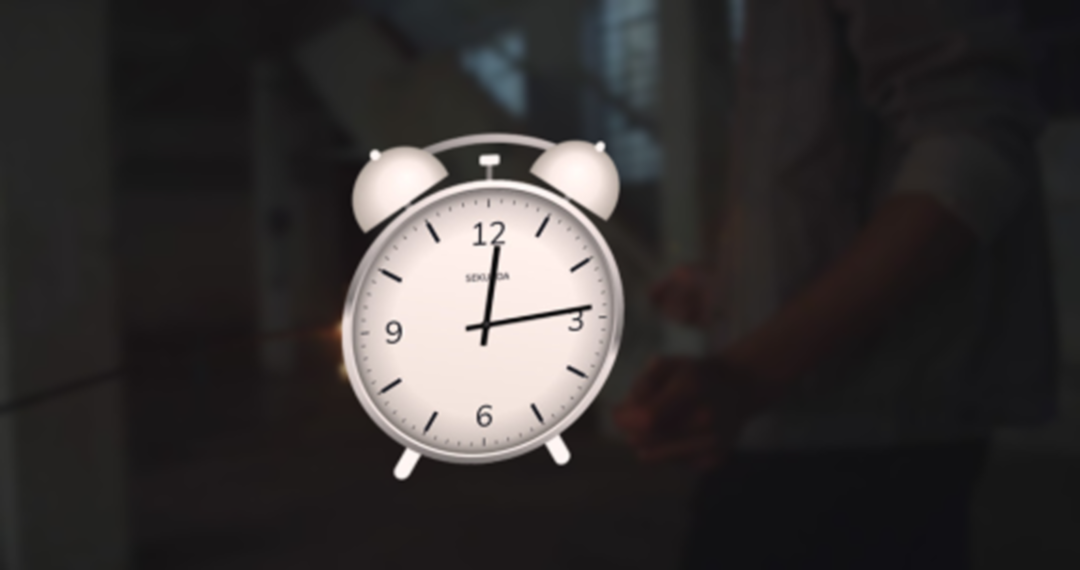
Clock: 12.14
